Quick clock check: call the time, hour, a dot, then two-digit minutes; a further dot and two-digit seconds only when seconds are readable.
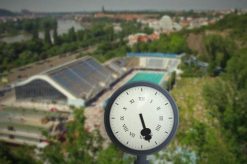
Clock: 5.27
